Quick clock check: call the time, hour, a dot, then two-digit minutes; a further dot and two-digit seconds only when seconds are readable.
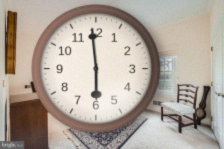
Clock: 5.59
